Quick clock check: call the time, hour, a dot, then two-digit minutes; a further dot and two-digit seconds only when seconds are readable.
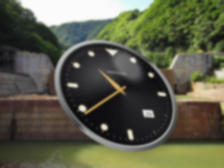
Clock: 10.39
